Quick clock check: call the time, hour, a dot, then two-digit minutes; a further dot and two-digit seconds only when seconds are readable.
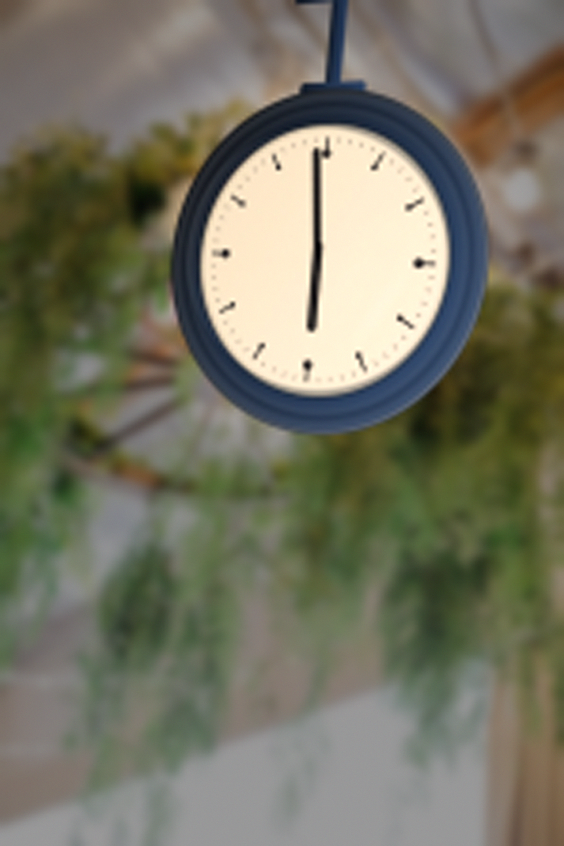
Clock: 5.59
